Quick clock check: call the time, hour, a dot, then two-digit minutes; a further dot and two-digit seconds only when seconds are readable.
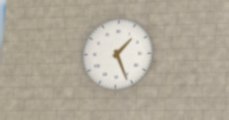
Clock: 1.26
